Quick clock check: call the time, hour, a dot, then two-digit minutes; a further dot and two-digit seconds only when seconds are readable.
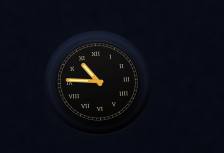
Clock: 10.46
